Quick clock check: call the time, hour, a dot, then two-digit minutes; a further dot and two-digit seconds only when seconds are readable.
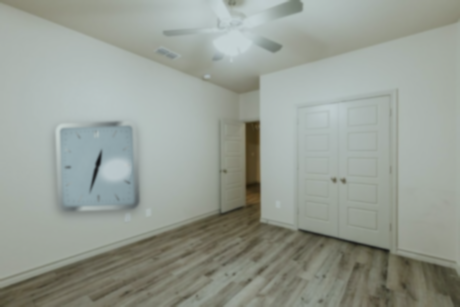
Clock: 12.33
